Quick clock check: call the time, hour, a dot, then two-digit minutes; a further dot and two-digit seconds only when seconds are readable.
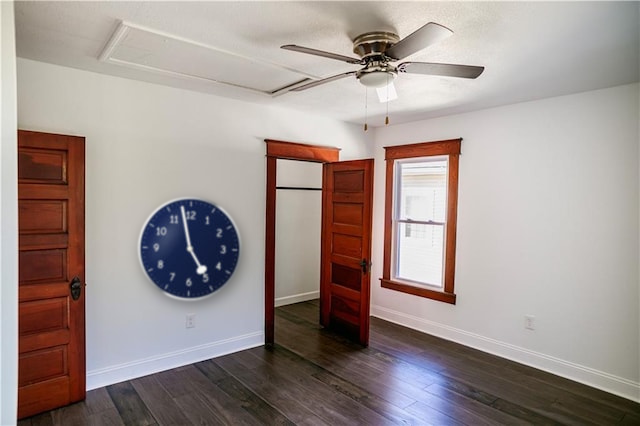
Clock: 4.58
